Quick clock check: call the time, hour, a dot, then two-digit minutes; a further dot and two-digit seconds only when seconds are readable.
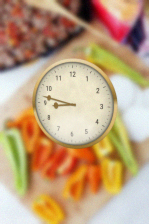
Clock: 8.47
